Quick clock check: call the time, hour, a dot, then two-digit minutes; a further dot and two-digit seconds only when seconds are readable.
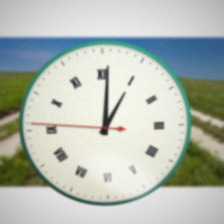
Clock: 1.00.46
